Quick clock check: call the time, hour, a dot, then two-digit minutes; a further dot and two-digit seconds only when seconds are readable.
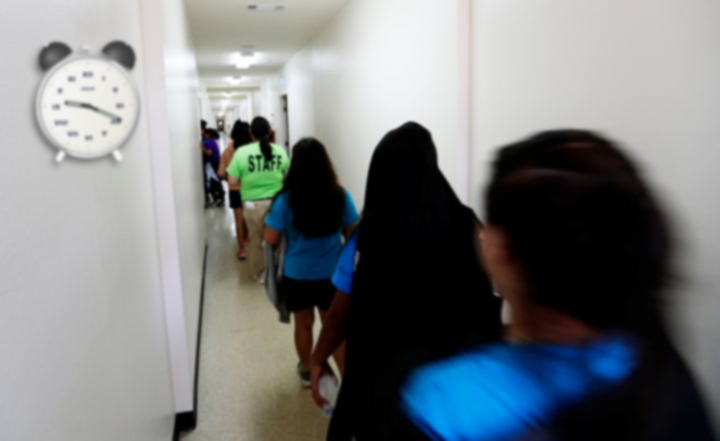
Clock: 9.19
